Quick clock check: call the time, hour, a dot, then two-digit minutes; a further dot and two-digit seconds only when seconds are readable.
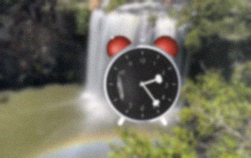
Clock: 2.24
